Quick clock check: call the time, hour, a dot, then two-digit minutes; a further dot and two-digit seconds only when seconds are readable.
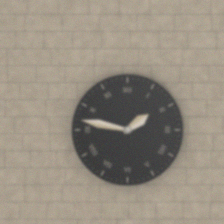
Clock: 1.47
